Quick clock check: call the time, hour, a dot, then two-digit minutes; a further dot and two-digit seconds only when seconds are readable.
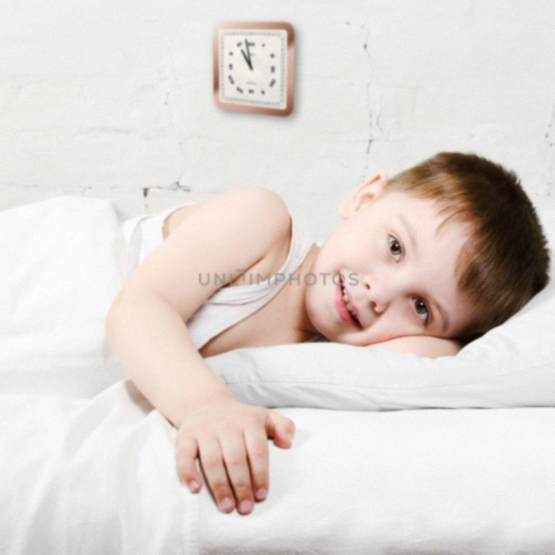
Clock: 10.58
